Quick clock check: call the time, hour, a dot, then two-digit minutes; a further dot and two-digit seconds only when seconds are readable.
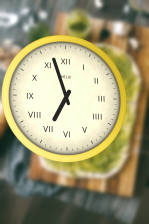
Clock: 6.57
